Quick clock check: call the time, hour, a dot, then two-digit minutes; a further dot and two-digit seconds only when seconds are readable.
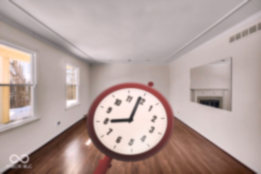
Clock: 7.59
